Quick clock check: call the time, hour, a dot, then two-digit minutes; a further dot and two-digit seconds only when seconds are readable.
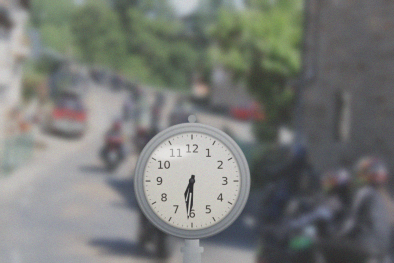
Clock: 6.31
